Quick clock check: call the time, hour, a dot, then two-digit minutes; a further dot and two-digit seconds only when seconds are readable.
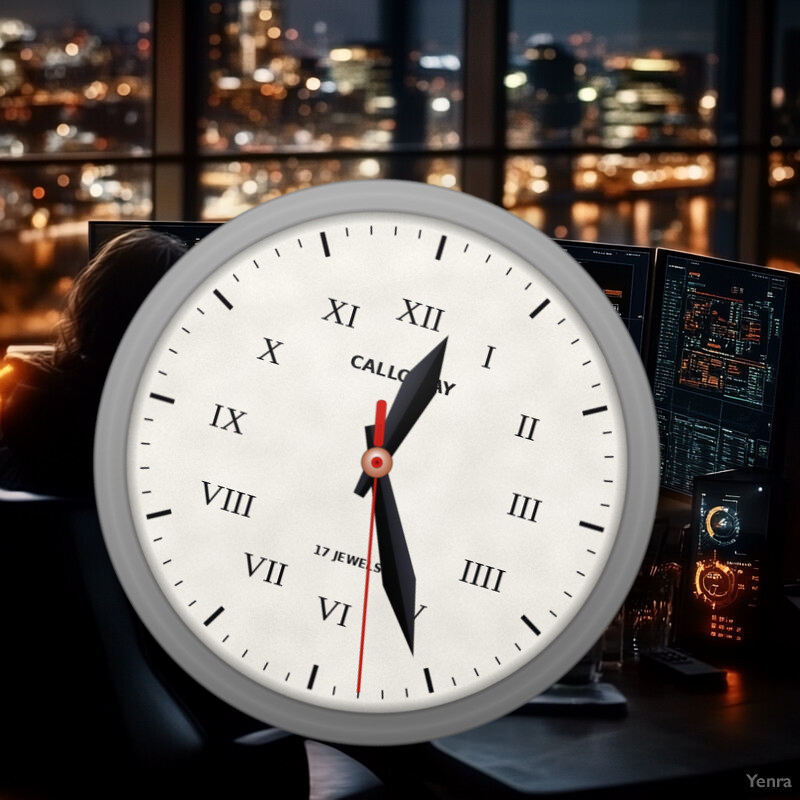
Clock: 12.25.28
